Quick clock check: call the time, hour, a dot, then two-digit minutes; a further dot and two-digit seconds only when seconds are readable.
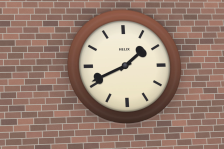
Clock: 1.41
